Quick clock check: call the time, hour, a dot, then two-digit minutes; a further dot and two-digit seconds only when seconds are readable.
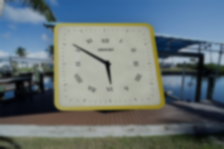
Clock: 5.51
